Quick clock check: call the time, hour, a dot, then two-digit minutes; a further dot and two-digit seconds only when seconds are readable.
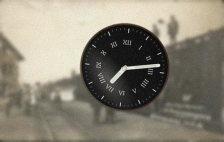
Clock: 7.13
